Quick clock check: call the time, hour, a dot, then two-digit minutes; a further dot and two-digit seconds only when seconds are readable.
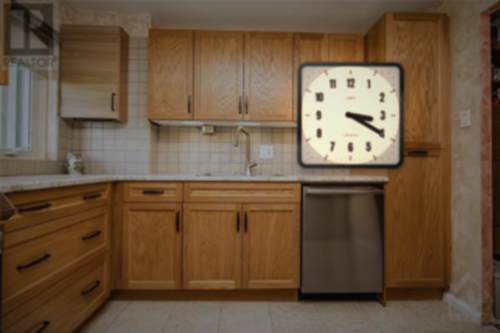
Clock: 3.20
